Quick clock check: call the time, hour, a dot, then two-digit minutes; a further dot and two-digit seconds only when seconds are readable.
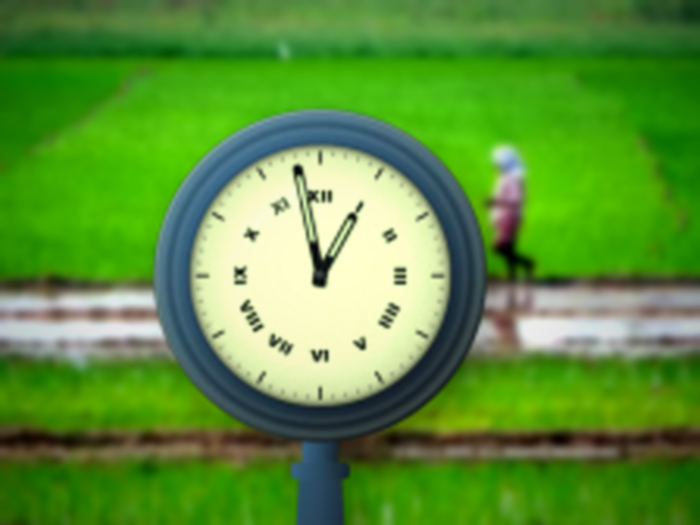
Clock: 12.58
